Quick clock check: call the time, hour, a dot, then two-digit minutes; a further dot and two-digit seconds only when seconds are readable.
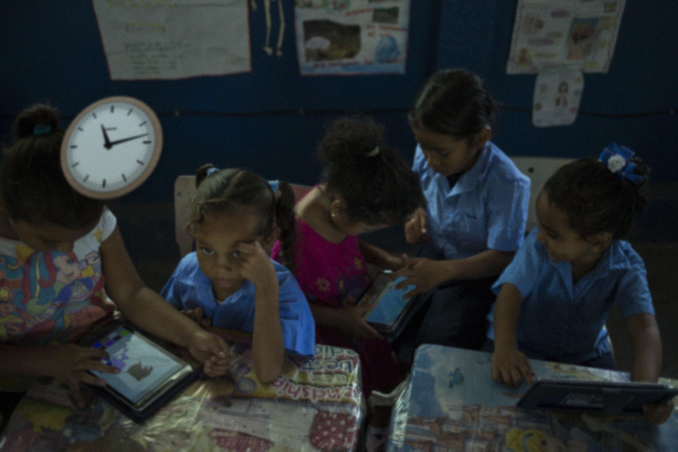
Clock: 11.13
